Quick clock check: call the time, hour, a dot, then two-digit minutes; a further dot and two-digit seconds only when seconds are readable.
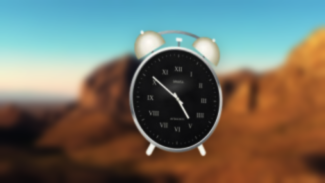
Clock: 4.51
